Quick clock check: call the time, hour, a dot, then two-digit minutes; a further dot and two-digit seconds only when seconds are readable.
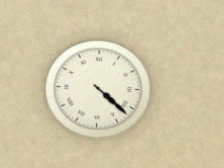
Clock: 4.22
